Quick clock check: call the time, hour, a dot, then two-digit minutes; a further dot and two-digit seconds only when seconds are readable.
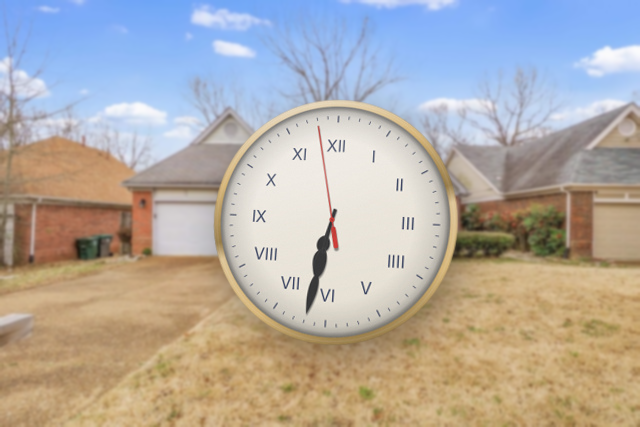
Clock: 6.31.58
